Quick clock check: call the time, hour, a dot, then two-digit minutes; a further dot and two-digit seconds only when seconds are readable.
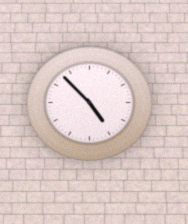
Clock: 4.53
